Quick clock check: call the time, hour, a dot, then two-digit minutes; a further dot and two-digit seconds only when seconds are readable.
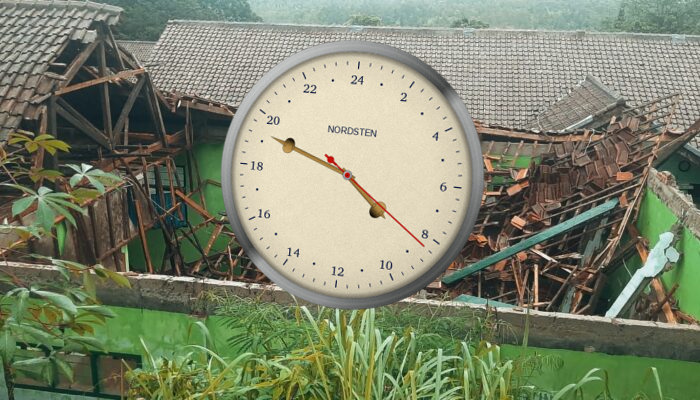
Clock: 8.48.21
